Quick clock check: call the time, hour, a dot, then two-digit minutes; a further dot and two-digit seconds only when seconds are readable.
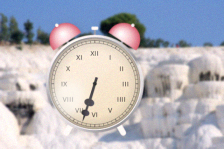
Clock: 6.33
